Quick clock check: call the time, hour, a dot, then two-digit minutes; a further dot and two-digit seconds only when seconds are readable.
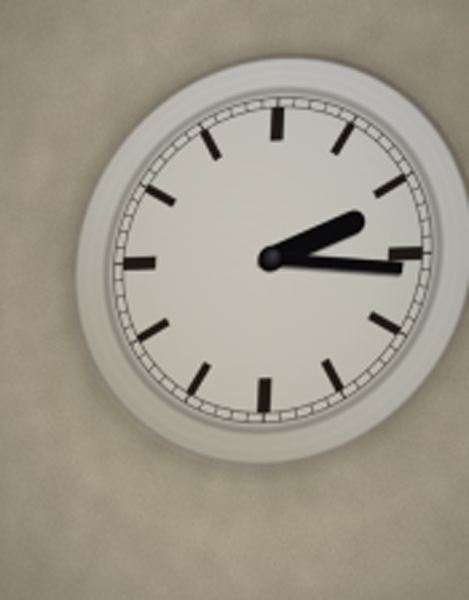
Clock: 2.16
